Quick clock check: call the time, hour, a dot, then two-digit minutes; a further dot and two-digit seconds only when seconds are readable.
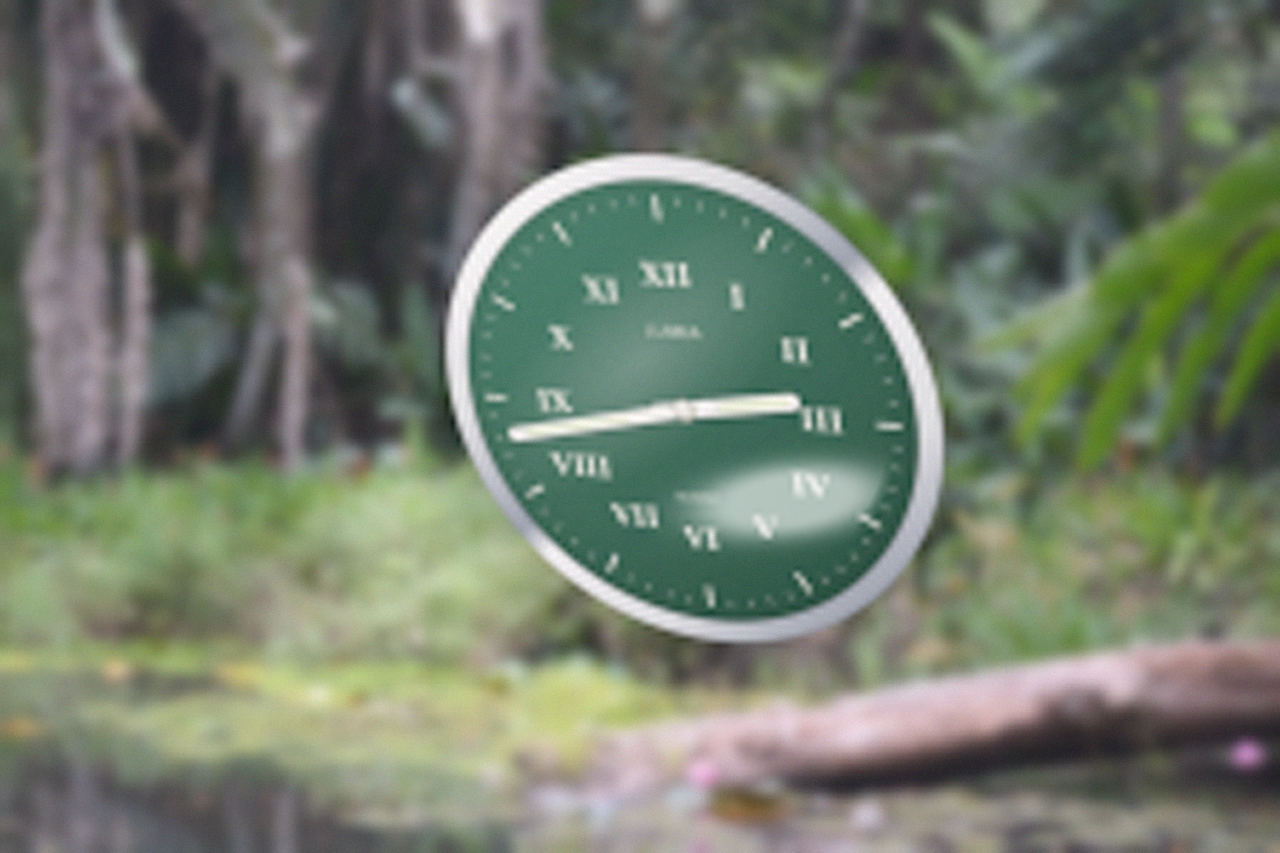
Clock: 2.43
